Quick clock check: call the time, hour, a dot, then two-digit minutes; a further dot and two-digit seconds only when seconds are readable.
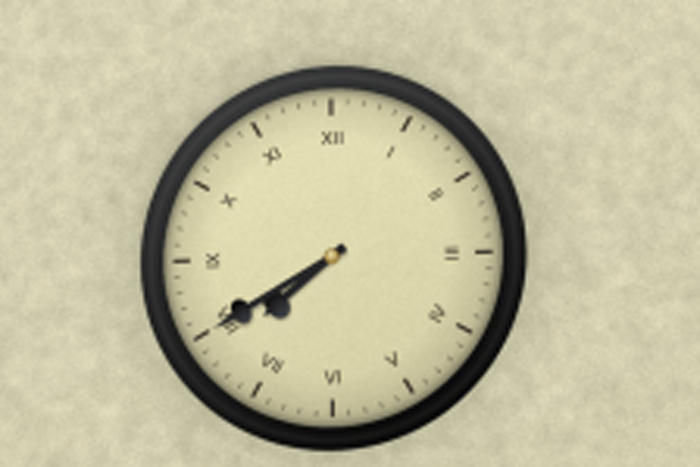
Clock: 7.40
